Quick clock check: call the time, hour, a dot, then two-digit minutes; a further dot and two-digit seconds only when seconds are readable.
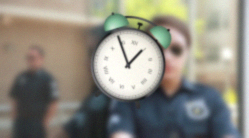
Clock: 12.54
